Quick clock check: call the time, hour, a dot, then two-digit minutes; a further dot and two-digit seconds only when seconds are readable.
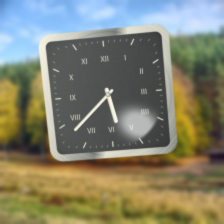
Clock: 5.38
